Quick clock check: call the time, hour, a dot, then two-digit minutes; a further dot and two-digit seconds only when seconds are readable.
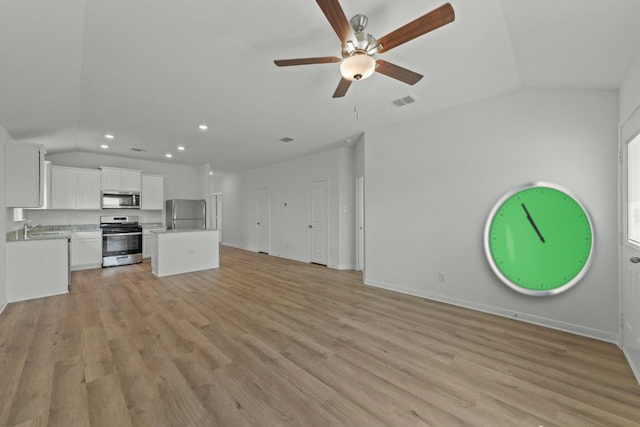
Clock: 10.55
